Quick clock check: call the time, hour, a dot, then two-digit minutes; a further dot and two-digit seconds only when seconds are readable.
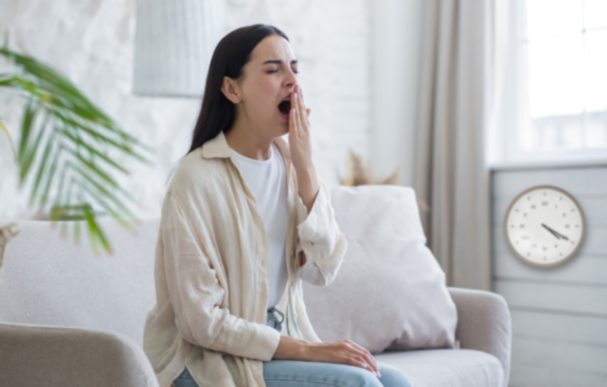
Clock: 4.20
